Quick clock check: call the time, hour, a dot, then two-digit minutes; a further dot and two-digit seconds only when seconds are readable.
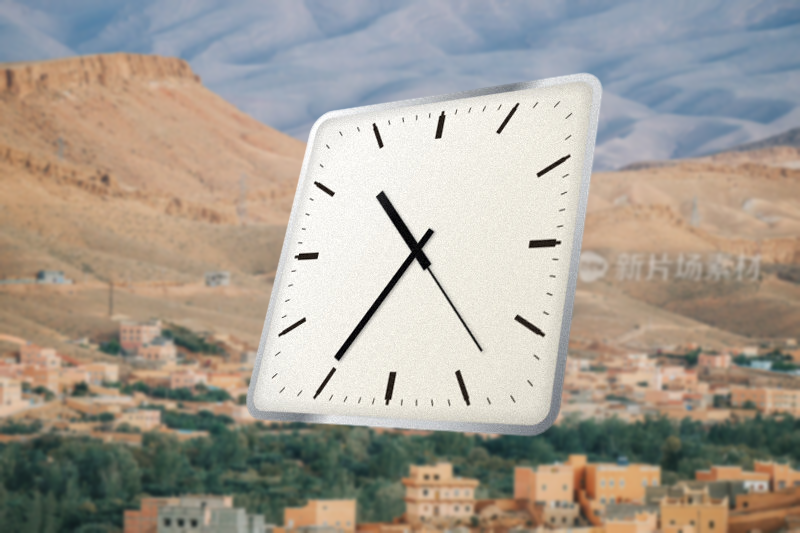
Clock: 10.35.23
